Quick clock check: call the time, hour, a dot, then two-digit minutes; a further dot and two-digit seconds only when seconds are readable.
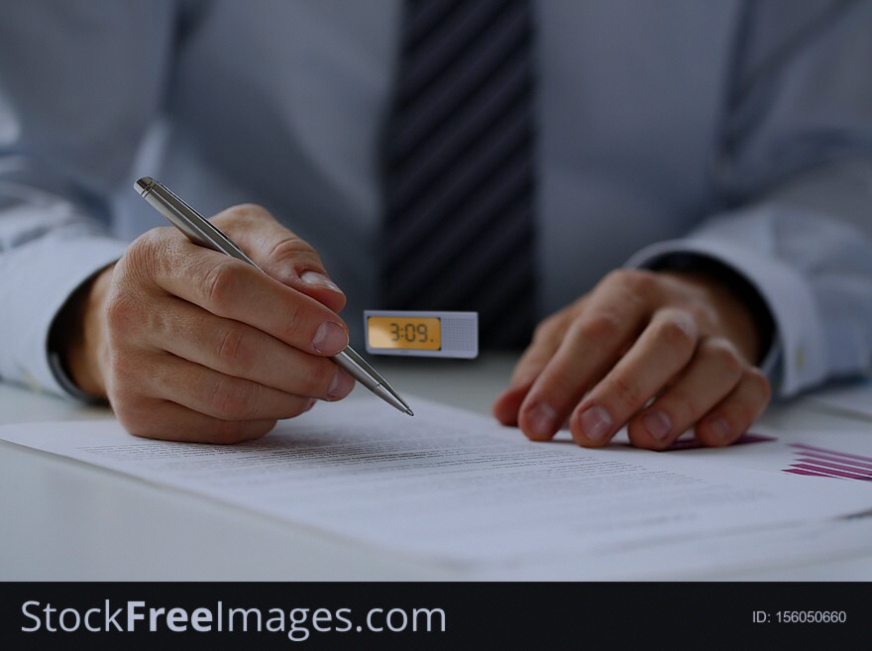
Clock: 3.09
